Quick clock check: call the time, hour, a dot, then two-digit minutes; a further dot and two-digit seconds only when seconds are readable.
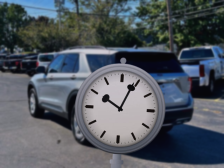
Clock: 10.04
